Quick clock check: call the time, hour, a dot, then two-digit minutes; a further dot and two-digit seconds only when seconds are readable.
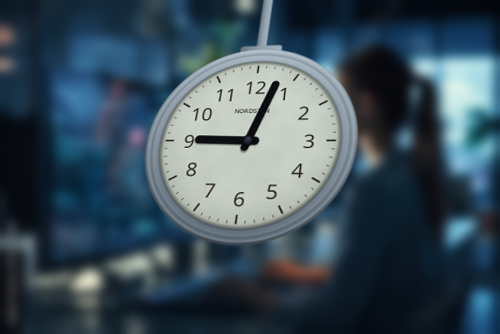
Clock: 9.03
